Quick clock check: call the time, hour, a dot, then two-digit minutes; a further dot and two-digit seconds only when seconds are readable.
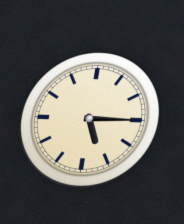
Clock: 5.15
